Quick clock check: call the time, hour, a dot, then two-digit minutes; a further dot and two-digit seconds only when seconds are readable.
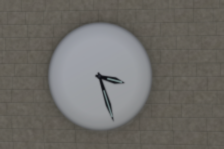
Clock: 3.27
